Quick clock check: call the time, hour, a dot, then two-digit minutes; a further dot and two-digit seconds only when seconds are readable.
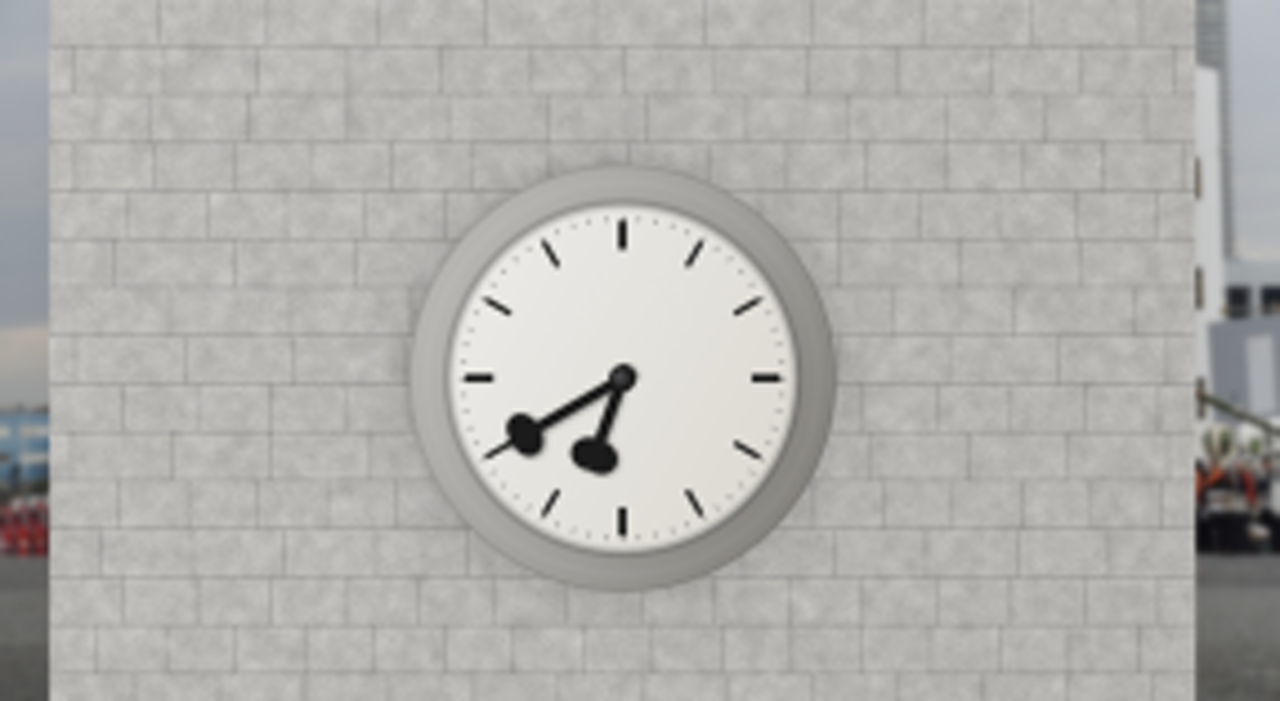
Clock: 6.40
